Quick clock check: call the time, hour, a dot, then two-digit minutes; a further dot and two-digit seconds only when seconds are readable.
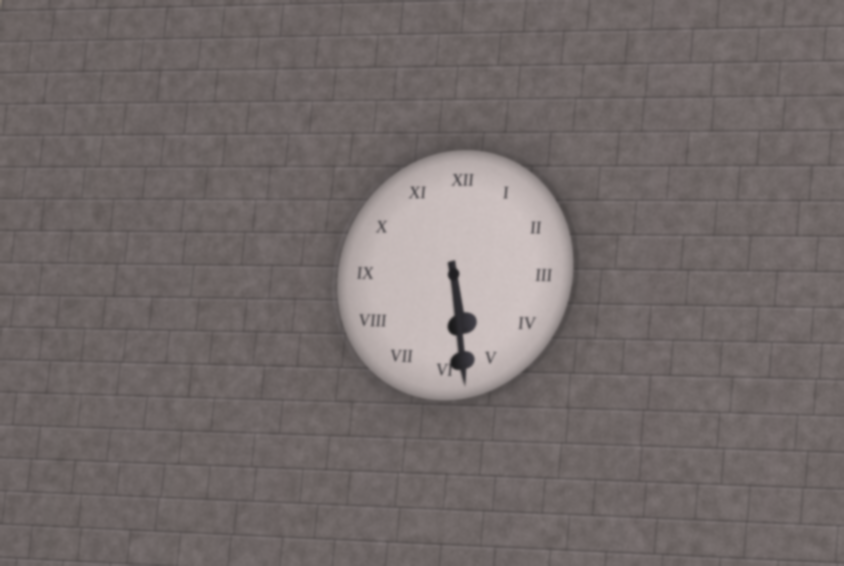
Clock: 5.28
